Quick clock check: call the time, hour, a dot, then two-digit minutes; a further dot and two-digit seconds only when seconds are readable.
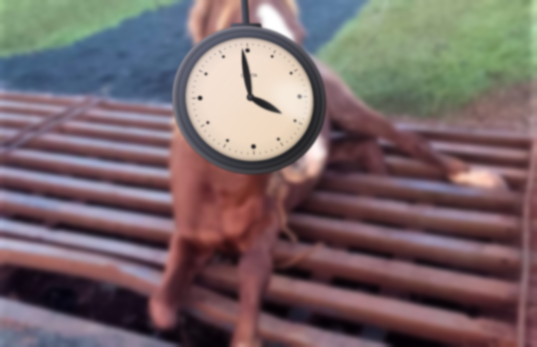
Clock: 3.59
